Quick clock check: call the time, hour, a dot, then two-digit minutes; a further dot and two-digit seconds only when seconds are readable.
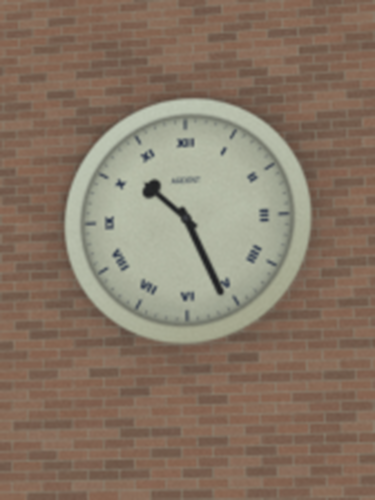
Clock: 10.26
